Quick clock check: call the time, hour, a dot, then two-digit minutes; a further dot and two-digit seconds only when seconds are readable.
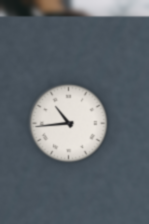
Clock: 10.44
